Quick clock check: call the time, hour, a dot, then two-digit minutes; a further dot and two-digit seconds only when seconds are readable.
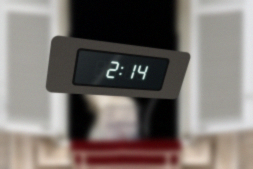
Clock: 2.14
